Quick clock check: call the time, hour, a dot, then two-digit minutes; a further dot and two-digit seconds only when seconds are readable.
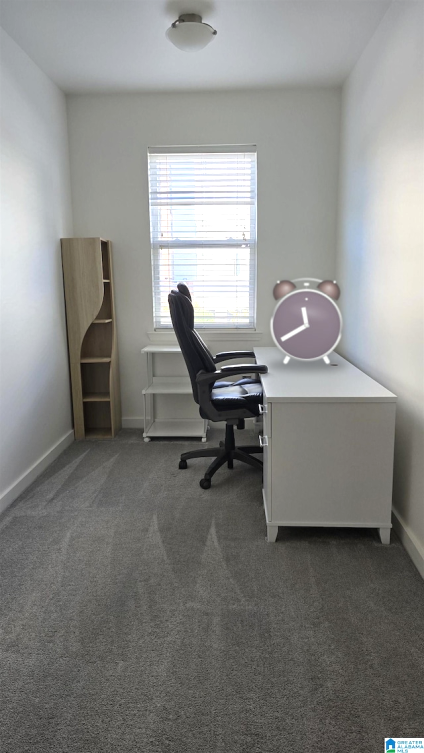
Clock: 11.40
